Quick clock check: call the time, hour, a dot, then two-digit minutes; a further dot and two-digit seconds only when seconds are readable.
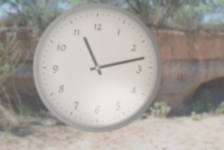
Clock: 11.13
